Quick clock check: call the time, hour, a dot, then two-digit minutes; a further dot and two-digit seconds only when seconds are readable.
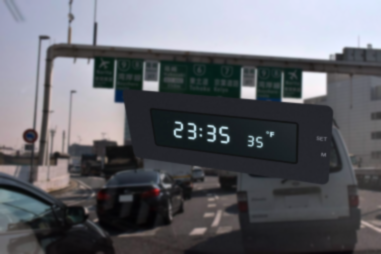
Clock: 23.35
